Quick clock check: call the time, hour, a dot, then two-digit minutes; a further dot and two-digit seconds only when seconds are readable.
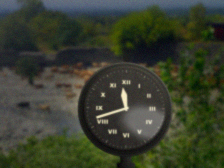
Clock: 11.42
